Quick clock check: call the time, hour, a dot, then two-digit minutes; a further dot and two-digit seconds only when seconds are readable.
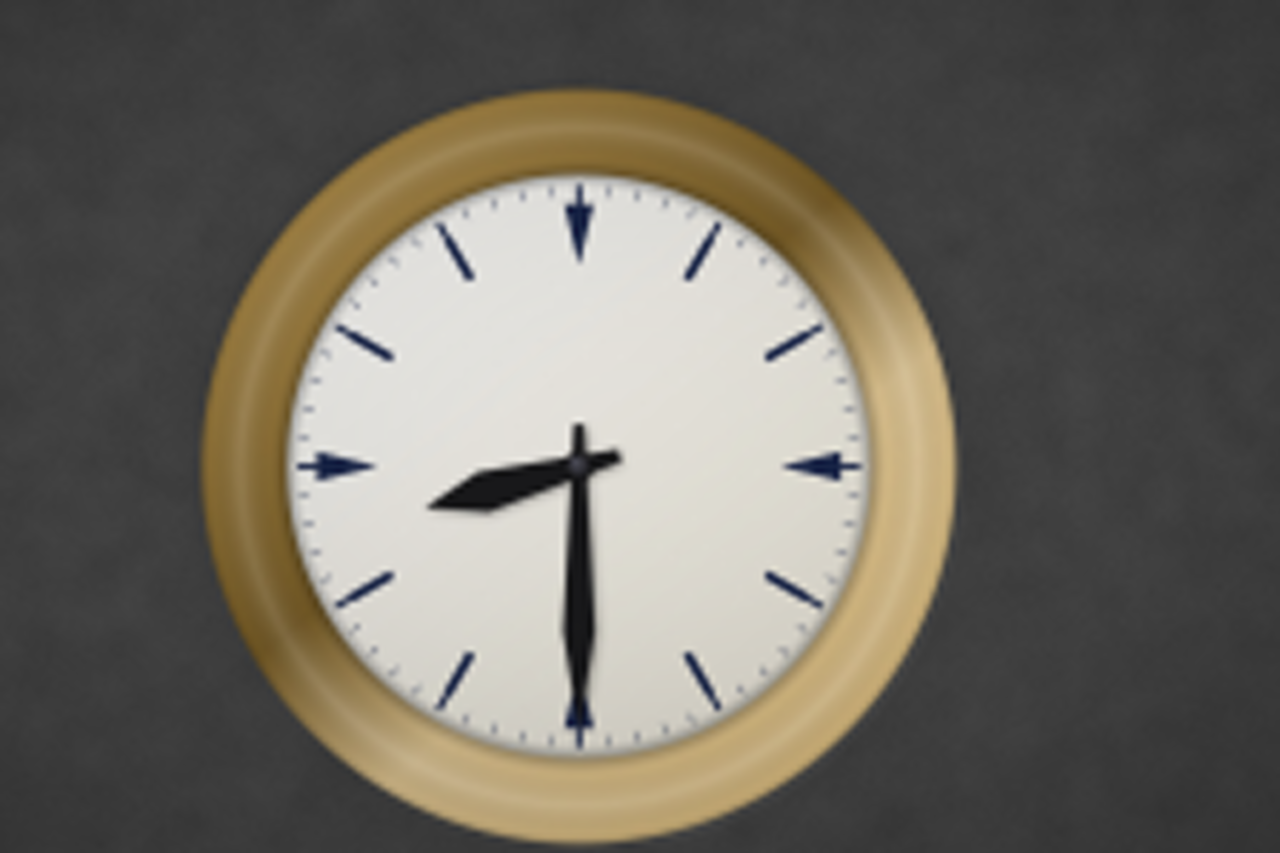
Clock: 8.30
